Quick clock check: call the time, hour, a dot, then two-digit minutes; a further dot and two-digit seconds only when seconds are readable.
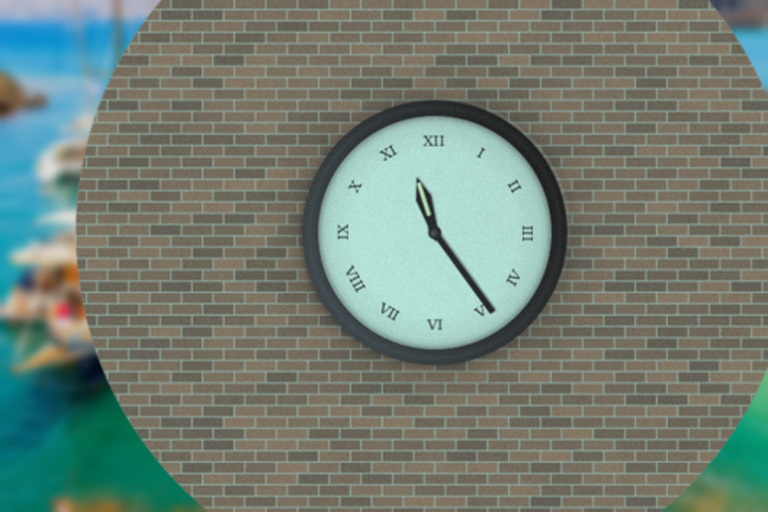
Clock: 11.24
